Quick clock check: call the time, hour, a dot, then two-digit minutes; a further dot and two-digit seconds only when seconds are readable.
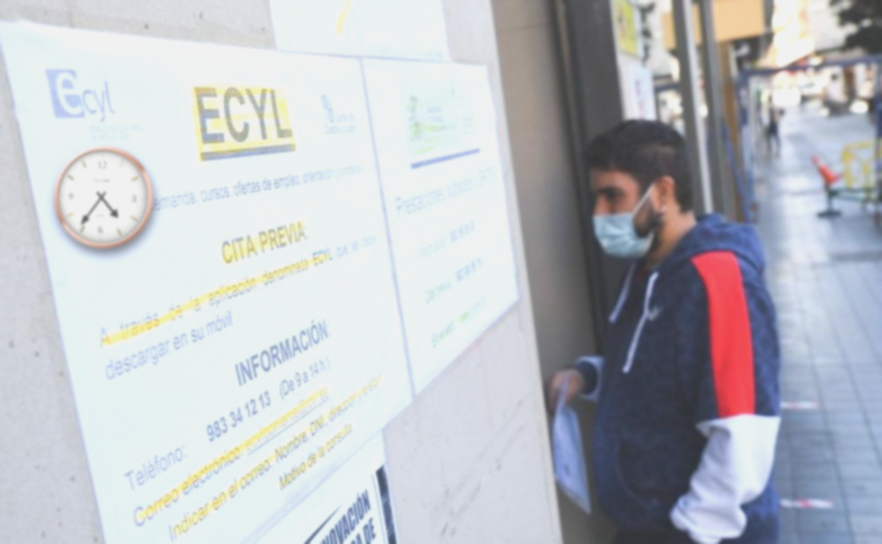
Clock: 4.36
